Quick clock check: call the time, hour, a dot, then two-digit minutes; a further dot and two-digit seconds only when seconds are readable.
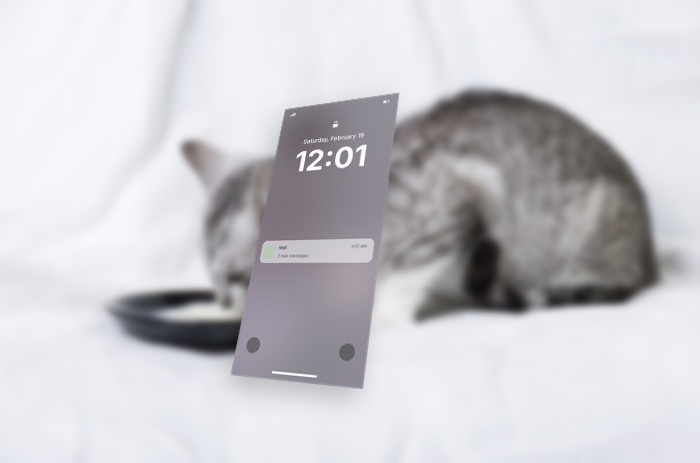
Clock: 12.01
